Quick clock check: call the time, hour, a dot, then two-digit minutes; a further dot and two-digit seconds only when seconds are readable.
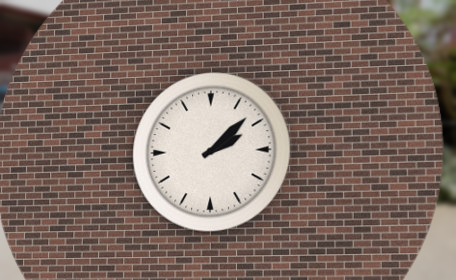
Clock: 2.08
